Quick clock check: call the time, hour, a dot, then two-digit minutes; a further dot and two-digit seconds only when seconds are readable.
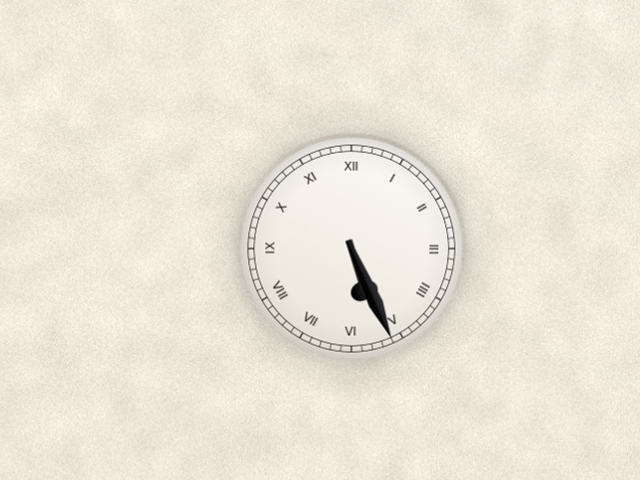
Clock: 5.26
